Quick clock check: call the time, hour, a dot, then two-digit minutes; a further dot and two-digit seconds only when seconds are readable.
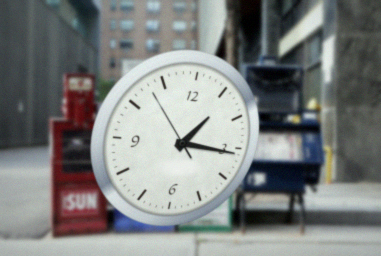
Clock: 1.15.53
